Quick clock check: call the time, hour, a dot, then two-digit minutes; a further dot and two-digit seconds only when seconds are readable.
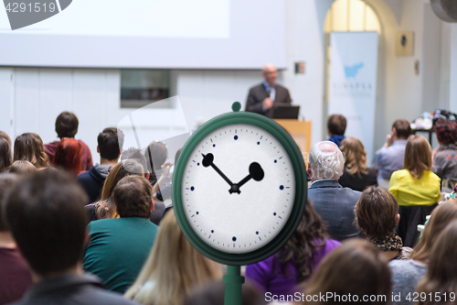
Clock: 1.52
